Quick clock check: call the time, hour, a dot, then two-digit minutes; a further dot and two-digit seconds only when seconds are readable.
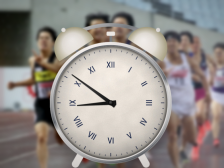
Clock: 8.51
